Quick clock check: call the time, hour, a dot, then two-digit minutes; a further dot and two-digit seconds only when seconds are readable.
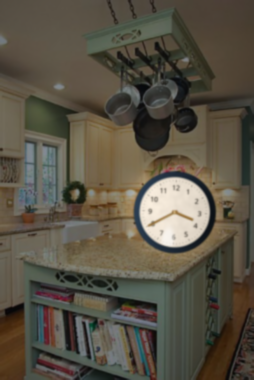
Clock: 3.40
